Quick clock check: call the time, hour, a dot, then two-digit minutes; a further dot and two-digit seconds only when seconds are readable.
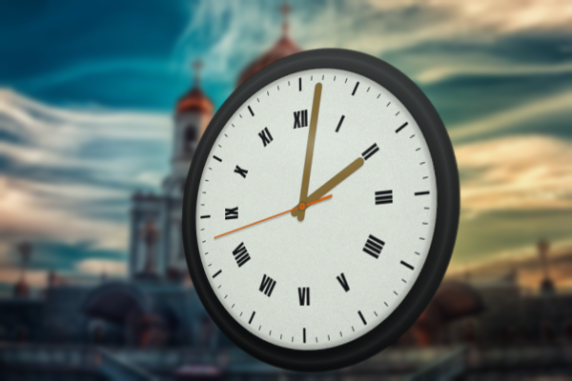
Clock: 2.01.43
